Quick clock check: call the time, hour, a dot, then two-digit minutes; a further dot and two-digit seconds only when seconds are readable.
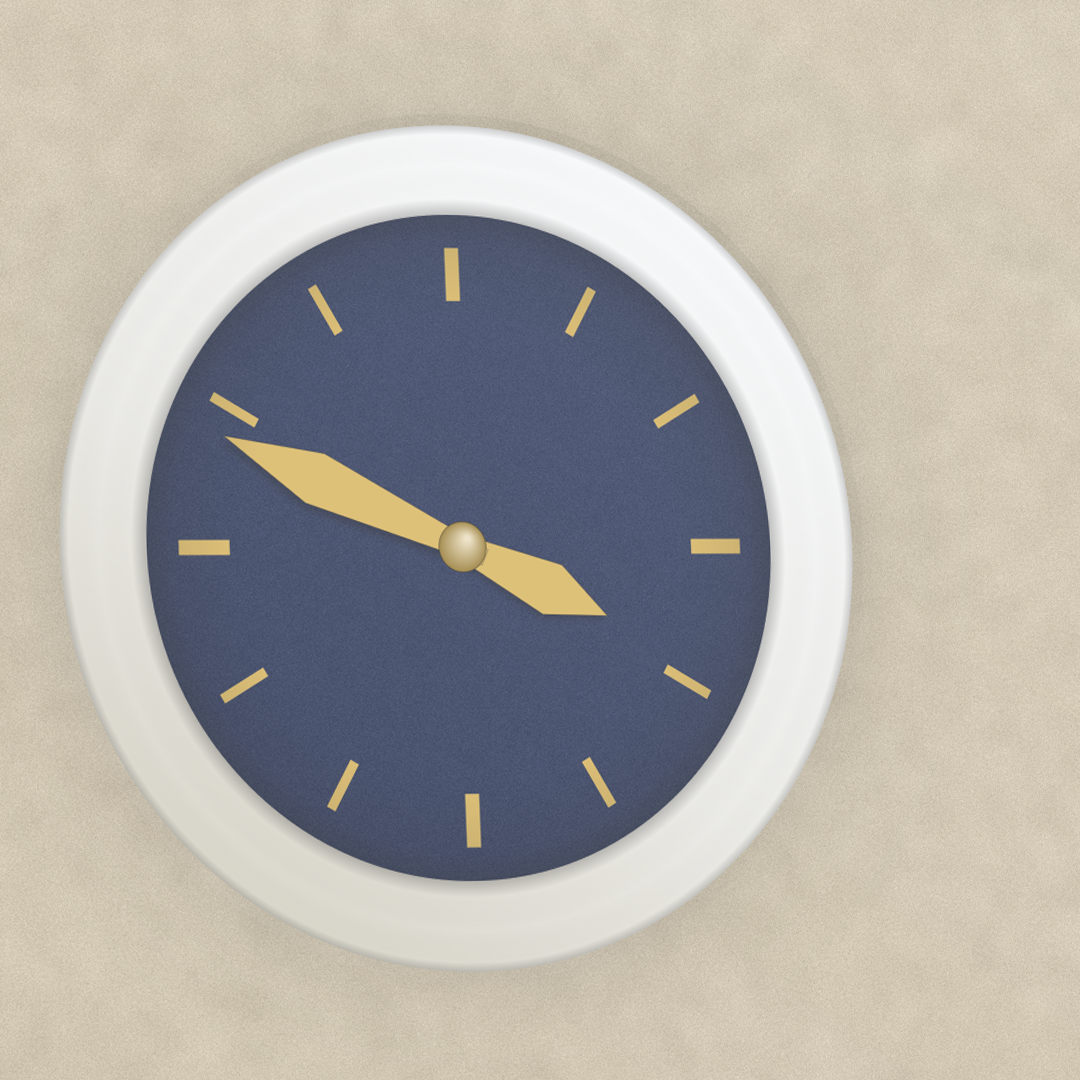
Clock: 3.49
